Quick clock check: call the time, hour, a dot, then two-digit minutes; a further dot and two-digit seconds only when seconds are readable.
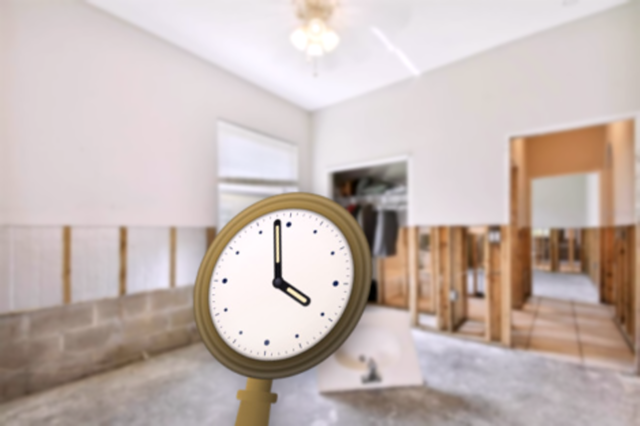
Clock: 3.58
